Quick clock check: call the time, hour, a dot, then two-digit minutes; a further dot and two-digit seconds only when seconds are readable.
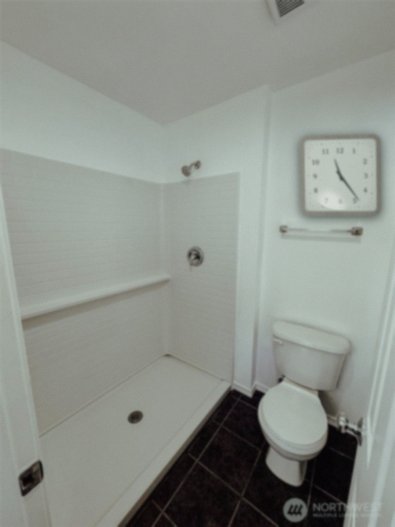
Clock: 11.24
